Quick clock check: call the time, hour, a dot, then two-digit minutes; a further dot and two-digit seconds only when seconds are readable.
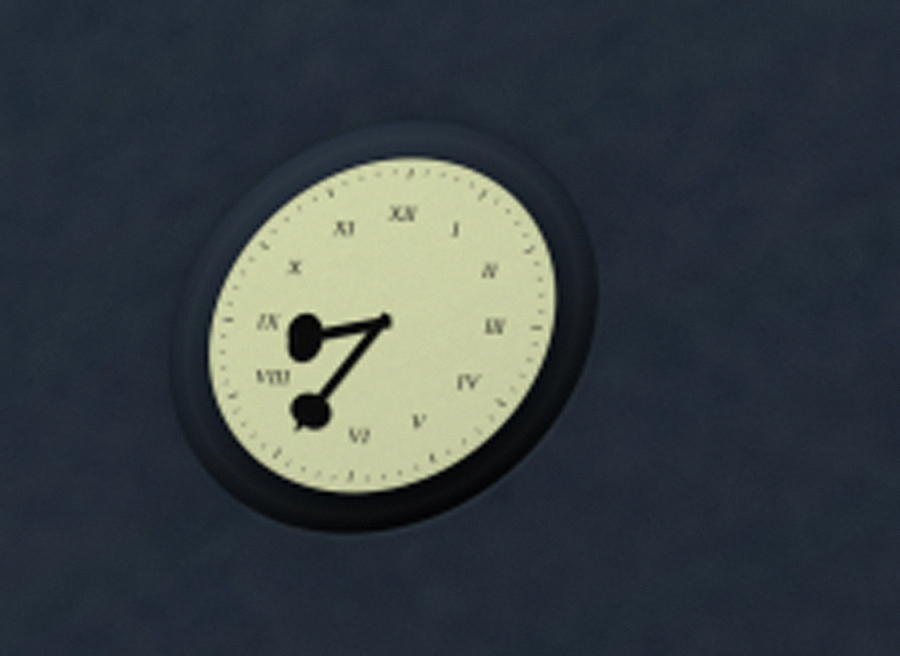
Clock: 8.35
